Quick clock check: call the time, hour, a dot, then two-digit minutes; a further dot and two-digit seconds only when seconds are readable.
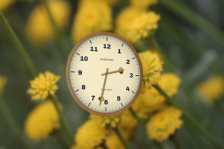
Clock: 2.32
